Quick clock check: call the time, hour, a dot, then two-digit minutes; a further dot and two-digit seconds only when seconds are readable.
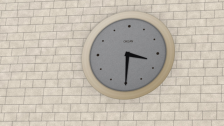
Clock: 3.30
